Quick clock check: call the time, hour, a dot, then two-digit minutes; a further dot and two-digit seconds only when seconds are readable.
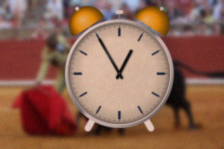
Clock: 12.55
